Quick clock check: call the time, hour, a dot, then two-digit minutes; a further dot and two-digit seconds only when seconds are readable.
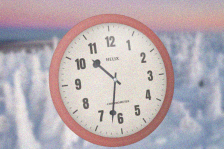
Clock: 10.32
